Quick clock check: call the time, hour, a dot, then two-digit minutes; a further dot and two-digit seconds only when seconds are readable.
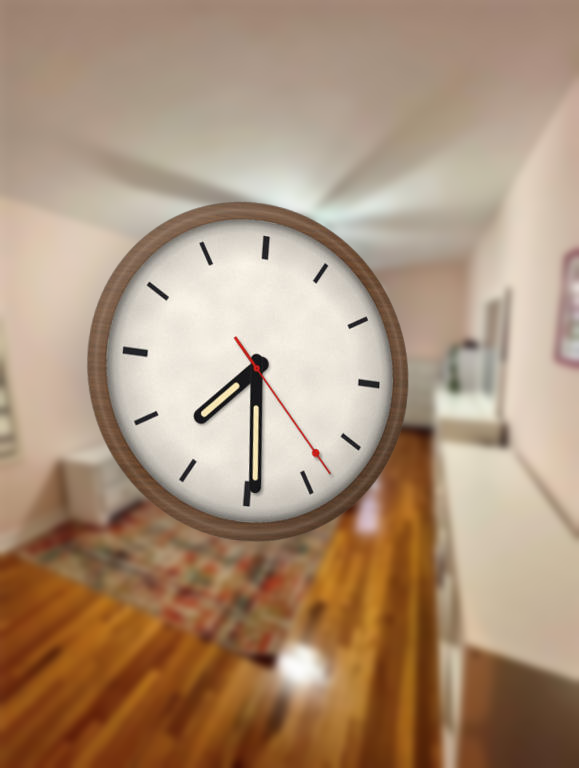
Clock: 7.29.23
